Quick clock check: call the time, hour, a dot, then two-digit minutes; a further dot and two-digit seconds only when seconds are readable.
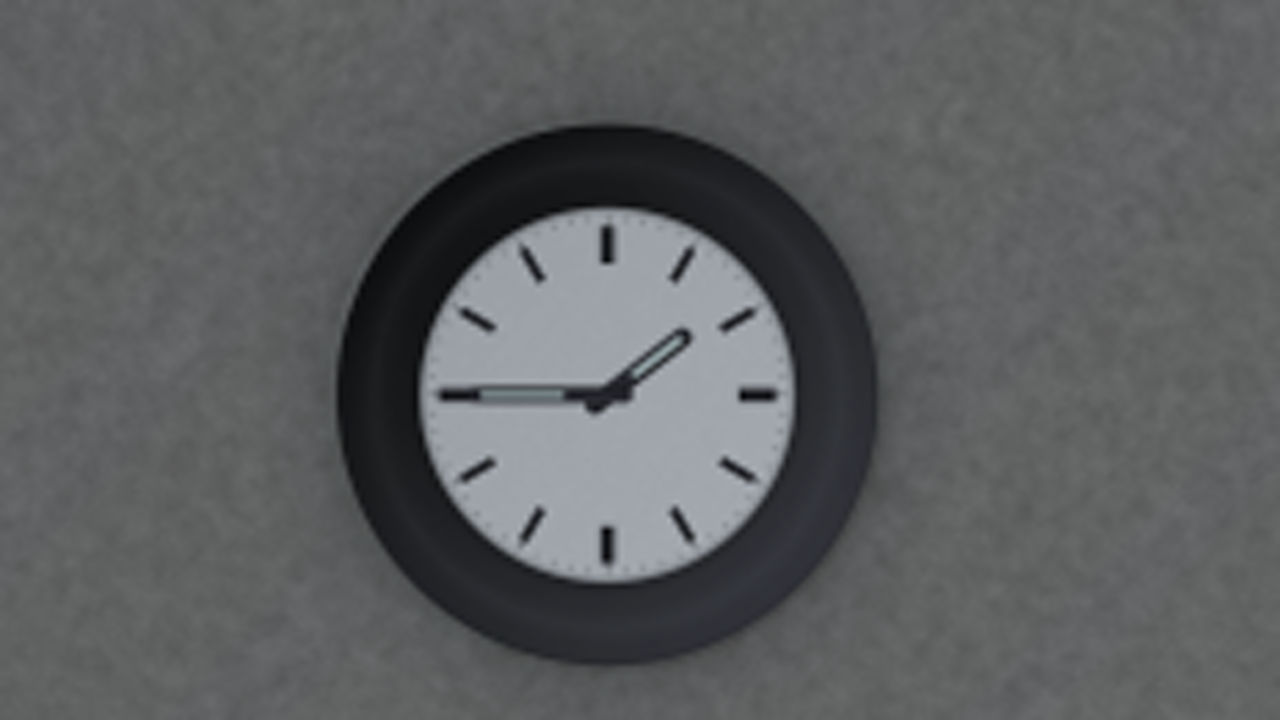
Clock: 1.45
